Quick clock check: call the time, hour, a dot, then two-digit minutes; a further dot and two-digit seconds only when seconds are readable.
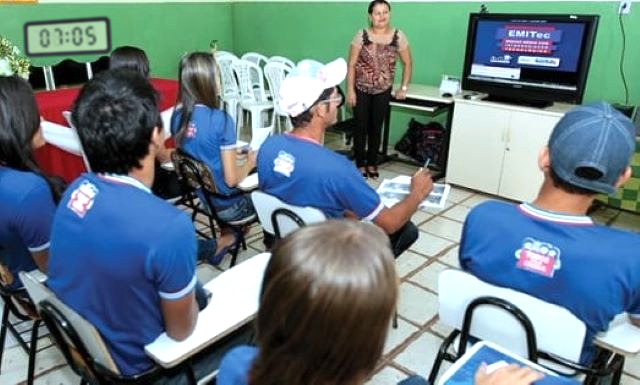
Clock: 7.05
